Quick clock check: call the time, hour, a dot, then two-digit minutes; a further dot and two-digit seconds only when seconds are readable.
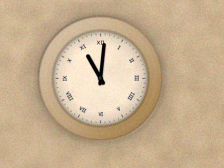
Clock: 11.01
